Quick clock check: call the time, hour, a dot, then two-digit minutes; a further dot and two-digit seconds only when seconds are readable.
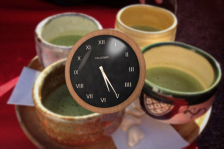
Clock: 5.25
